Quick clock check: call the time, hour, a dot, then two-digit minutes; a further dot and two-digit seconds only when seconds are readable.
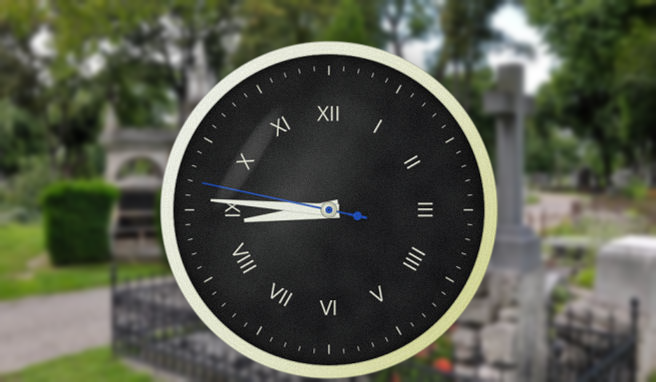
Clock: 8.45.47
